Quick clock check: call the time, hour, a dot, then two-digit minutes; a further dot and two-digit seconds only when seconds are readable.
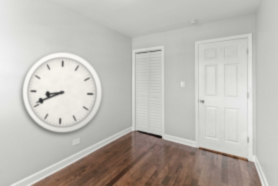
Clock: 8.41
